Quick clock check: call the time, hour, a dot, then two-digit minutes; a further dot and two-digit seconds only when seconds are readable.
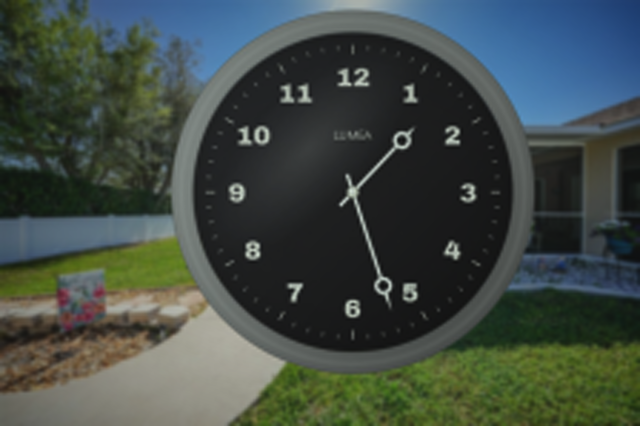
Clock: 1.27
